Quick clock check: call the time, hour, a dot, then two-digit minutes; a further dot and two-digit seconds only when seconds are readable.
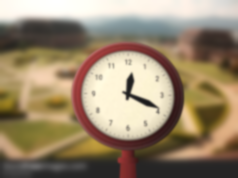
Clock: 12.19
